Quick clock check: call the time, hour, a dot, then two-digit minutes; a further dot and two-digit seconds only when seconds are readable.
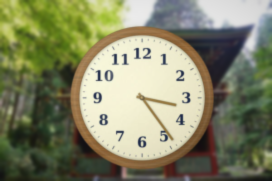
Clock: 3.24
